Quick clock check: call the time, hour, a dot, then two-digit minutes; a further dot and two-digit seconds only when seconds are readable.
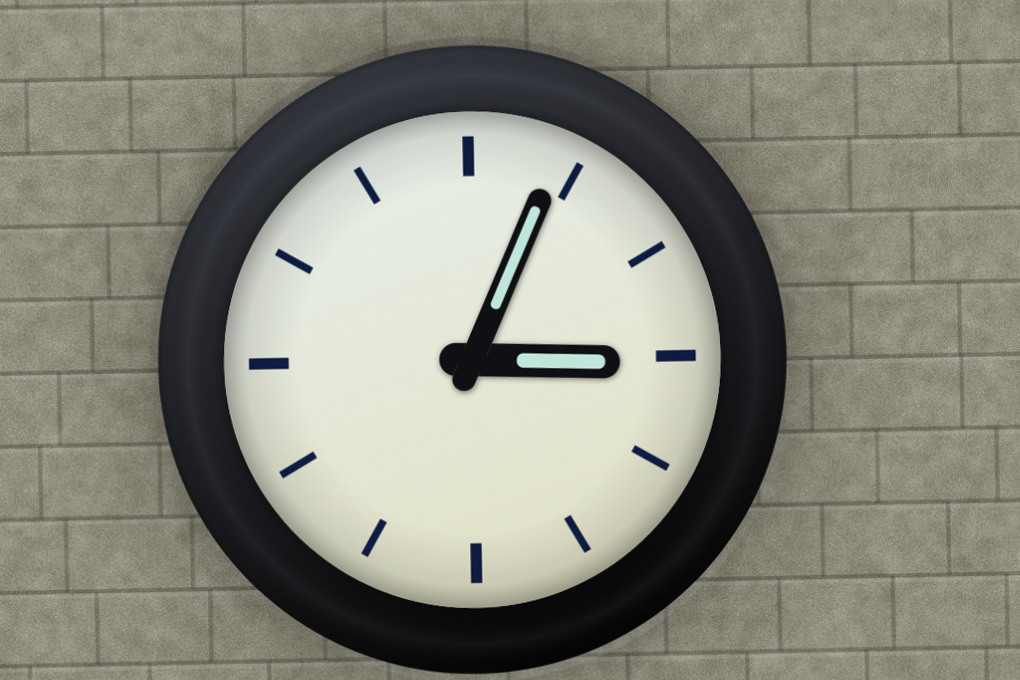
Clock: 3.04
